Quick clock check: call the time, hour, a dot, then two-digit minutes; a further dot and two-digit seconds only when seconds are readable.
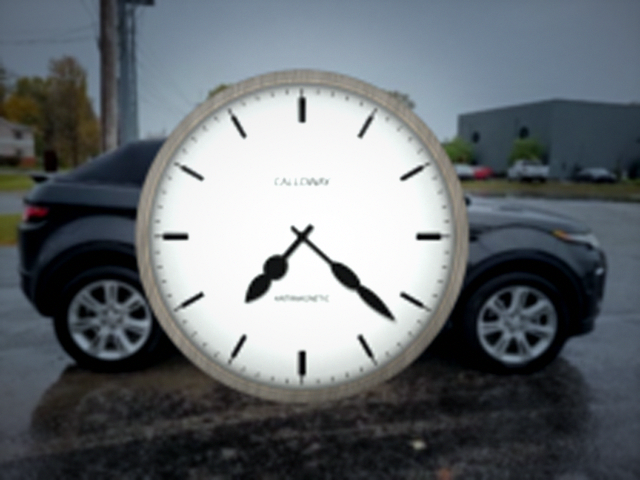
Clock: 7.22
